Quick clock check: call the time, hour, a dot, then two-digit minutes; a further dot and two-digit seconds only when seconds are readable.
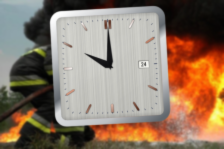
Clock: 10.00
